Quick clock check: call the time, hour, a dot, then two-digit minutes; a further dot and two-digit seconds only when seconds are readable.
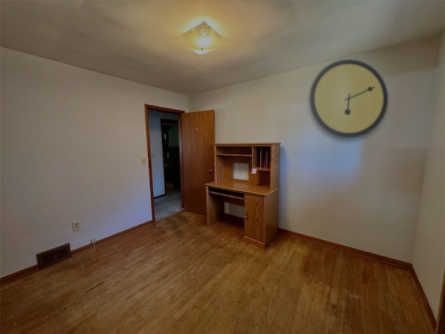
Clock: 6.11
